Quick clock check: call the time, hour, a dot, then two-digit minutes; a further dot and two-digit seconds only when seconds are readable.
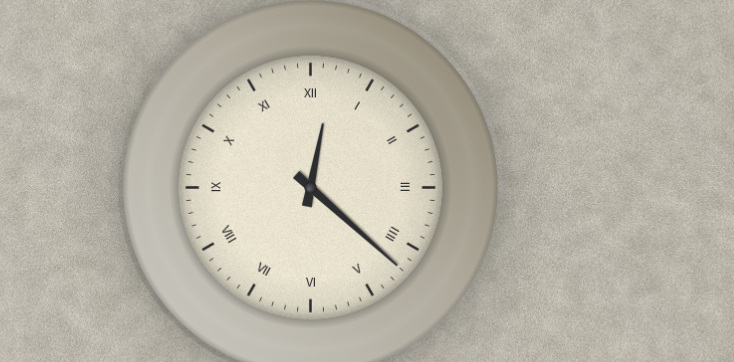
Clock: 12.22
